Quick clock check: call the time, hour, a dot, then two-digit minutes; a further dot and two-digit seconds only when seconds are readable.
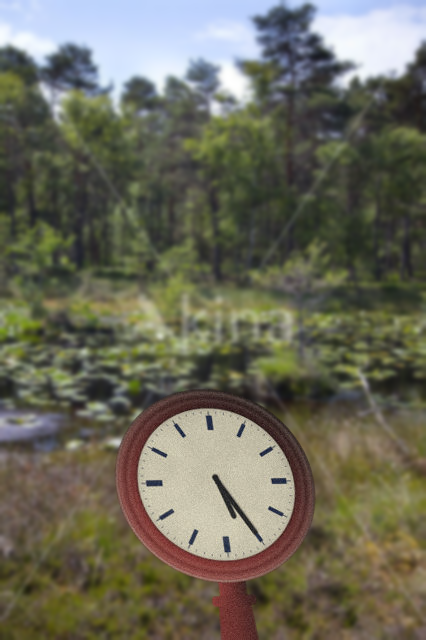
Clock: 5.25
